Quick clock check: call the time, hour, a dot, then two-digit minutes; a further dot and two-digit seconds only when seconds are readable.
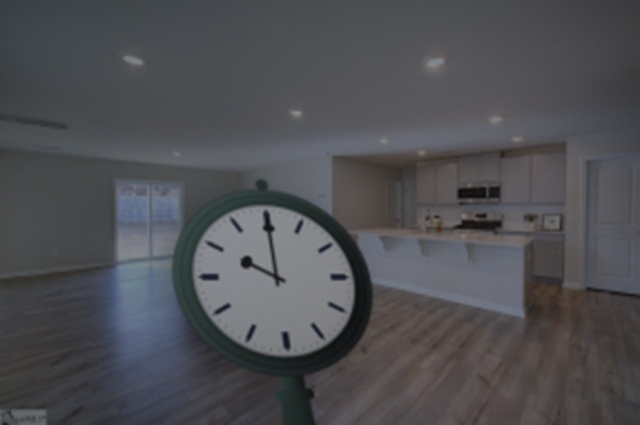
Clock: 10.00
